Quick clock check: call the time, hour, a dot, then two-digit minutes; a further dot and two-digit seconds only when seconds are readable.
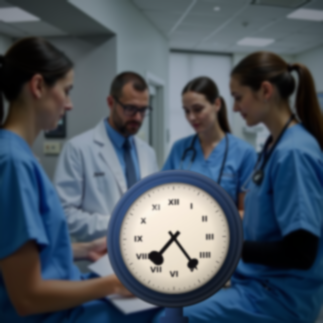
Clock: 7.24
